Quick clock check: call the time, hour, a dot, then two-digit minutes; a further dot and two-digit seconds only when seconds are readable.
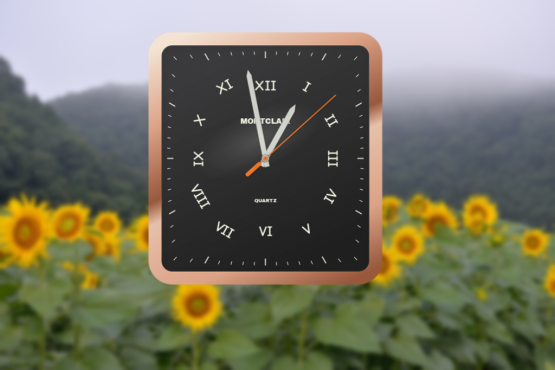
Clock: 12.58.08
